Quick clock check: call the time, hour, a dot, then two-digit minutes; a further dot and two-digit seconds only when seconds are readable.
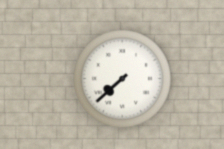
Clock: 7.38
